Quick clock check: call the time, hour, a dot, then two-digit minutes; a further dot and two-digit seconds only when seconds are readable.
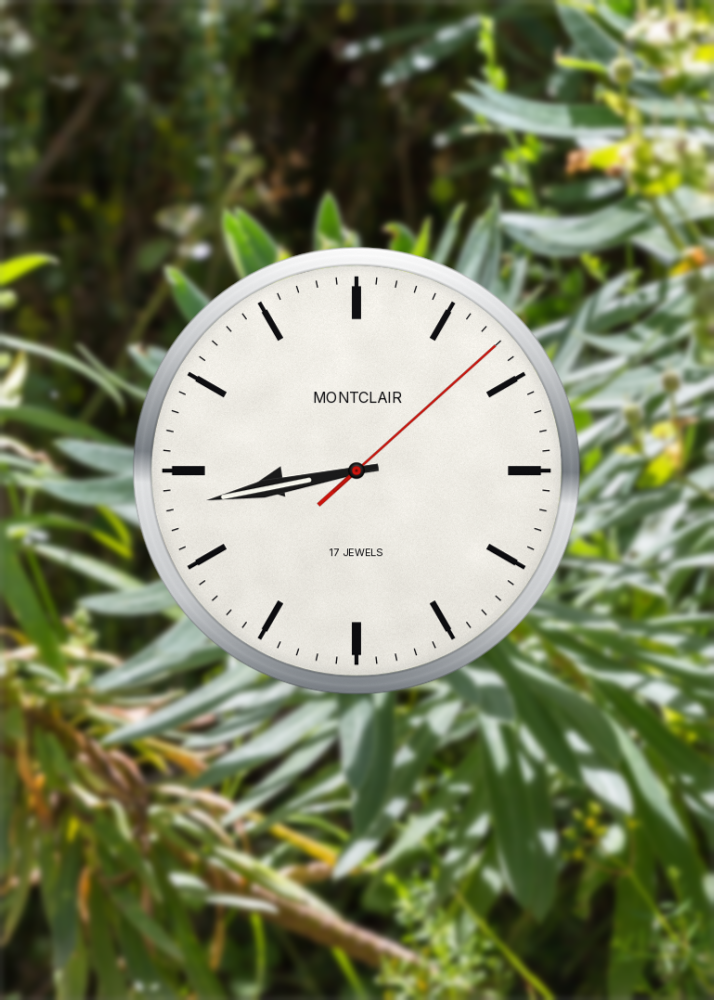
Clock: 8.43.08
